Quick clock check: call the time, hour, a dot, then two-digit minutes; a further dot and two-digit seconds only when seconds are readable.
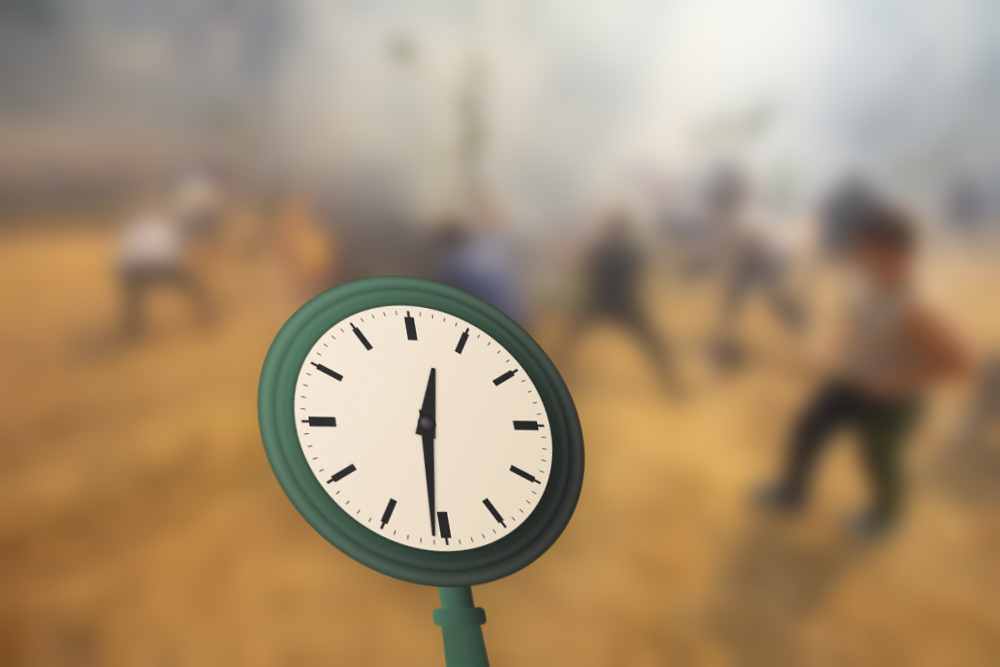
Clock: 12.31
